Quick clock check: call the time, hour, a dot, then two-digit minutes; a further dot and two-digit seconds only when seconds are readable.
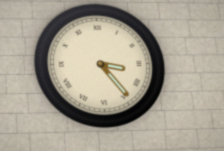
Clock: 3.24
